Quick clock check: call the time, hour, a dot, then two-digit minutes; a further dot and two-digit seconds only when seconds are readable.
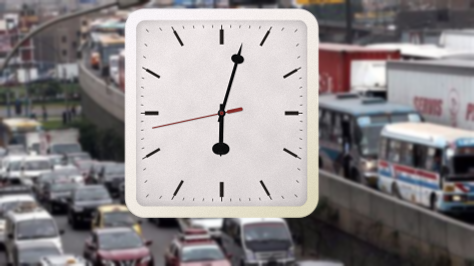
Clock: 6.02.43
